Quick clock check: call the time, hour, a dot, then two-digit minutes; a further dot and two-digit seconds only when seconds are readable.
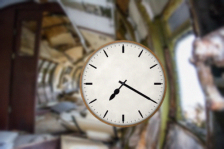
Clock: 7.20
